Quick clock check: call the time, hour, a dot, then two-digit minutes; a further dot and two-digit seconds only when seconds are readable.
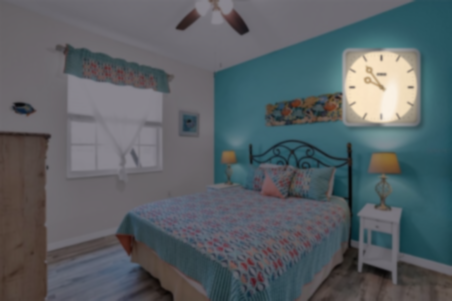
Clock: 9.54
